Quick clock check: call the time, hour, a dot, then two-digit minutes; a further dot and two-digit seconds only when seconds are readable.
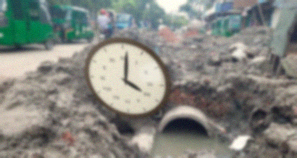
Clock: 4.01
